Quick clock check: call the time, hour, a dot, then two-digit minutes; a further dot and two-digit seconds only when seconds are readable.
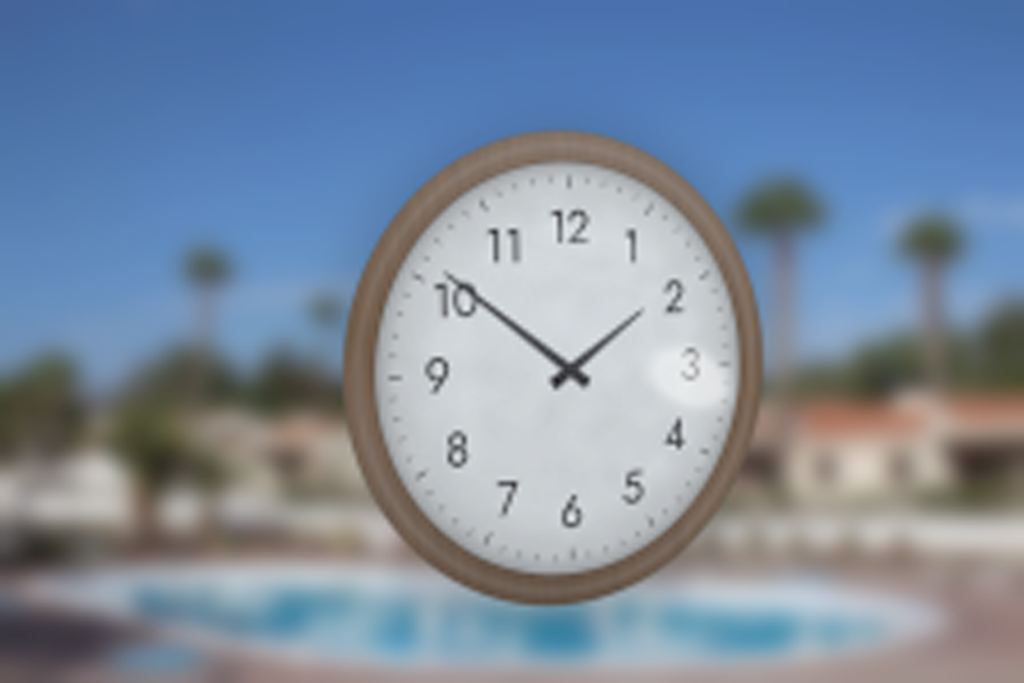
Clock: 1.51
